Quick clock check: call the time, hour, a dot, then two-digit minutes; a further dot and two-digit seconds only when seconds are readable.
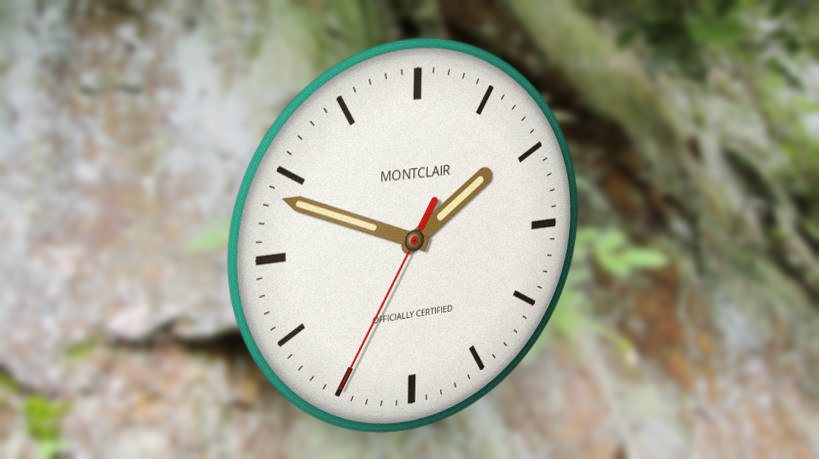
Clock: 1.48.35
